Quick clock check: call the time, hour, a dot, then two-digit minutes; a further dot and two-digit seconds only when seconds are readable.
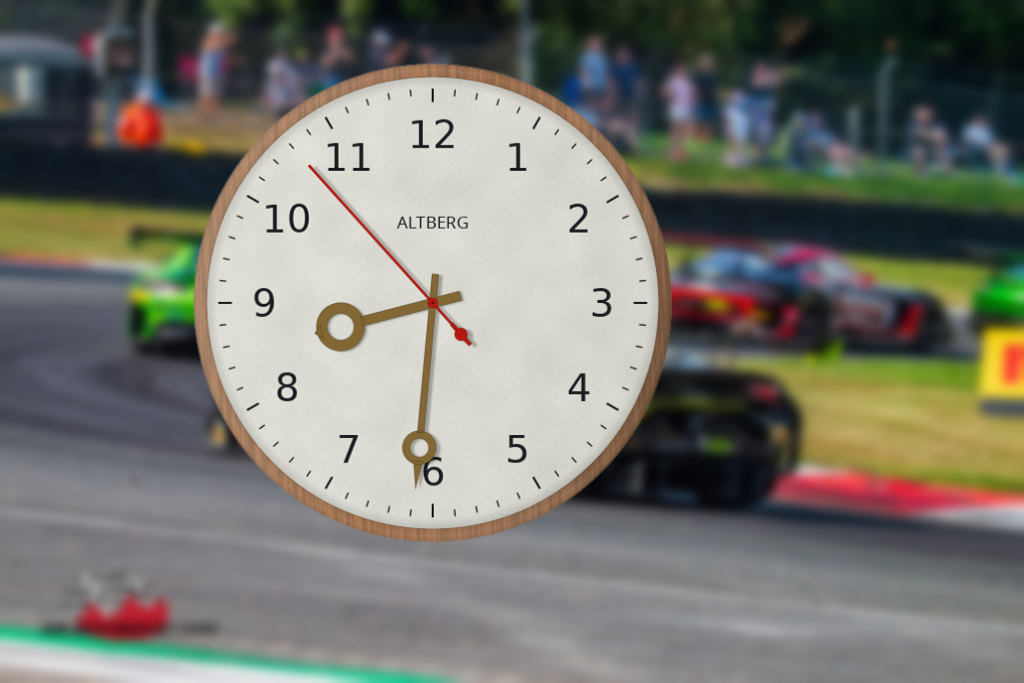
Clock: 8.30.53
